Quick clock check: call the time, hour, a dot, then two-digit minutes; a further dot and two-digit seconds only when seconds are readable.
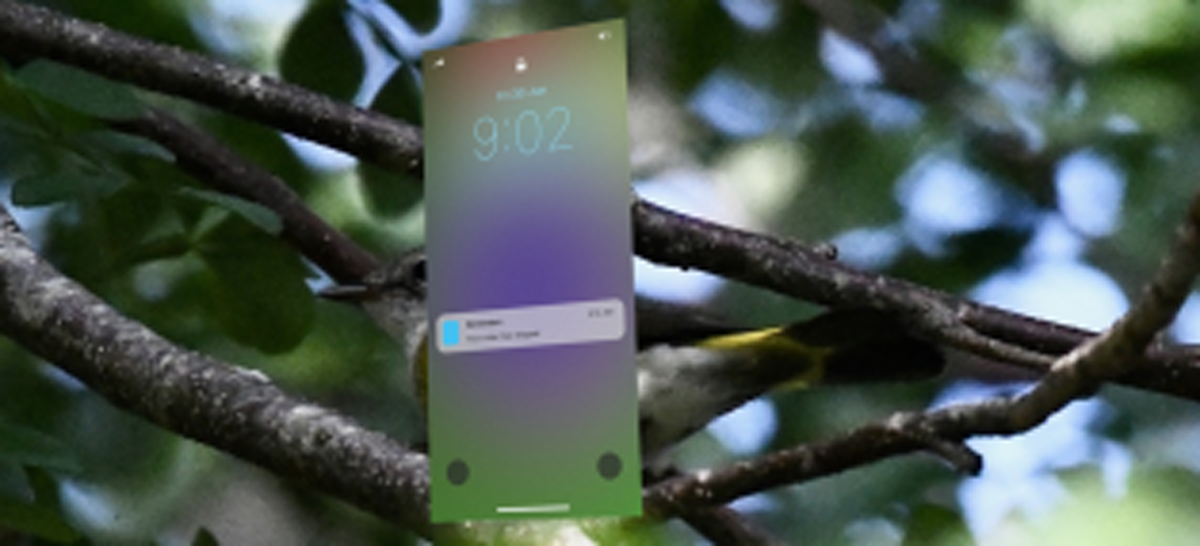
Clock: 9.02
